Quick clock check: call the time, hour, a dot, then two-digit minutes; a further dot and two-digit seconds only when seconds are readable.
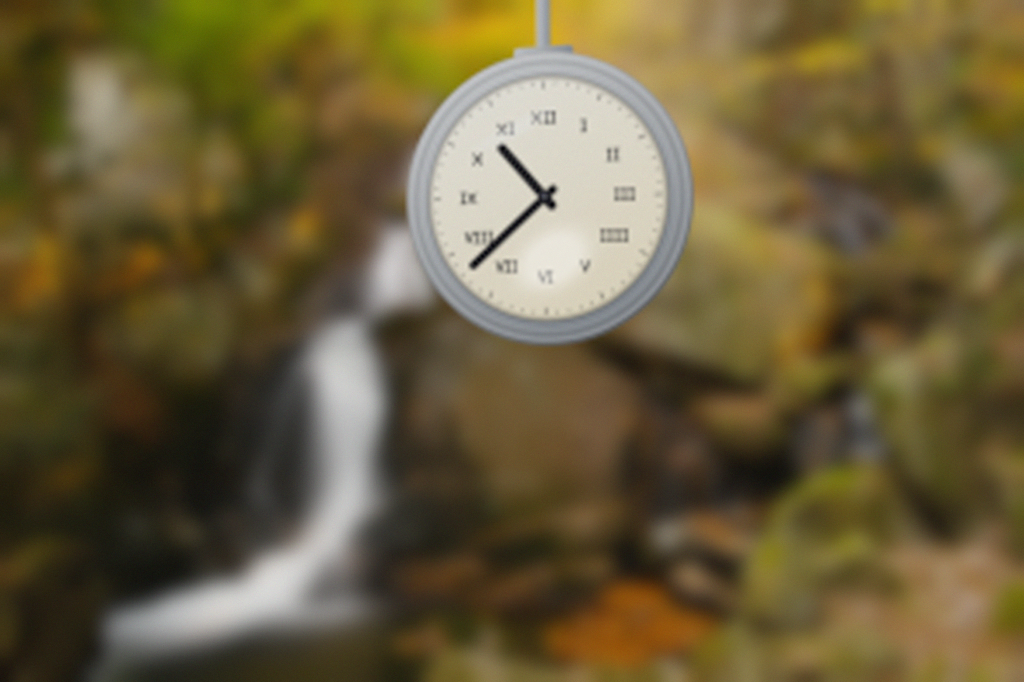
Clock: 10.38
